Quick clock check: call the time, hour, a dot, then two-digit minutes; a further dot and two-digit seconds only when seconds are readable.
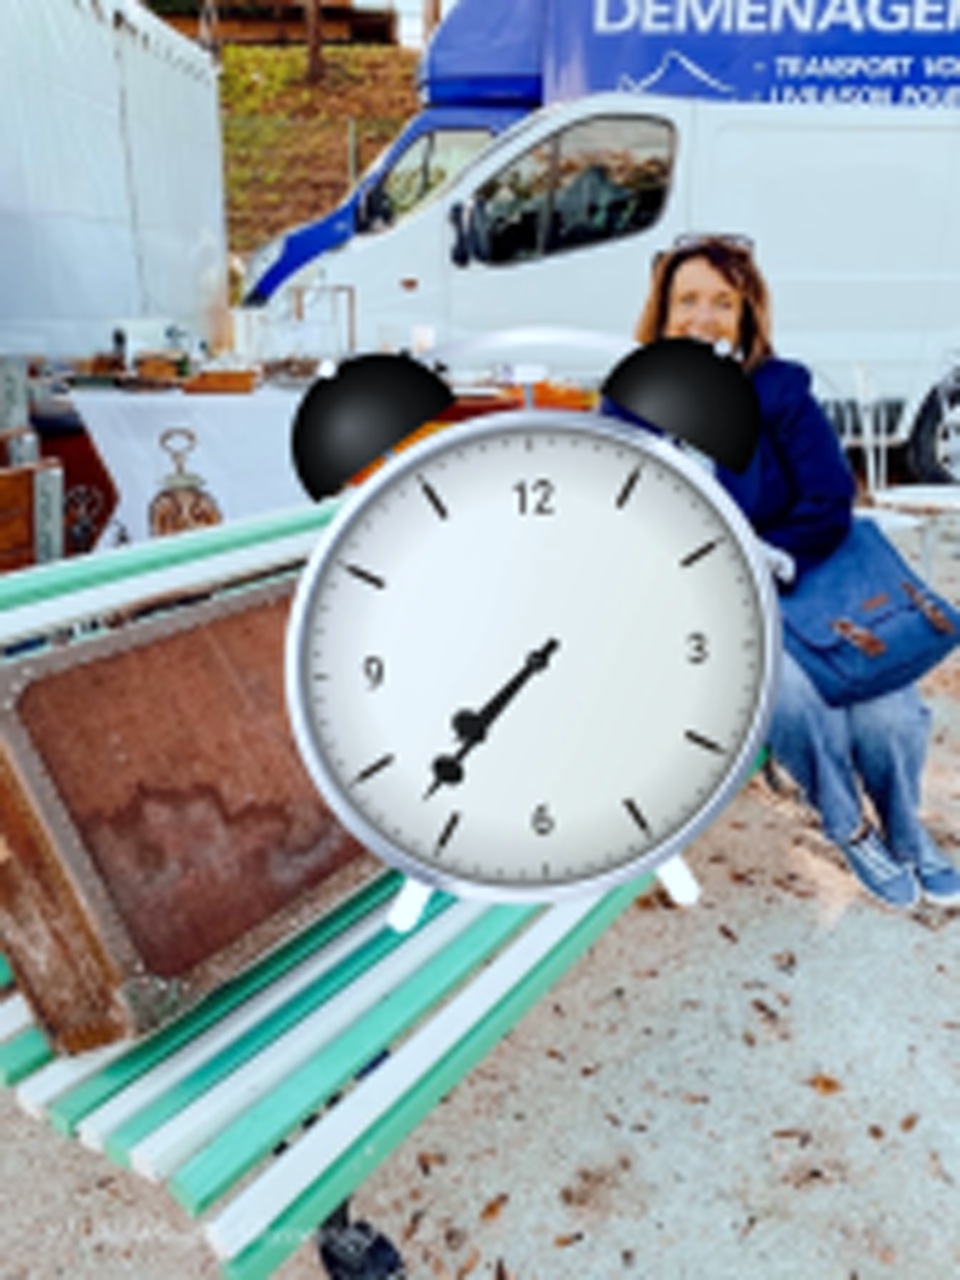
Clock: 7.37
